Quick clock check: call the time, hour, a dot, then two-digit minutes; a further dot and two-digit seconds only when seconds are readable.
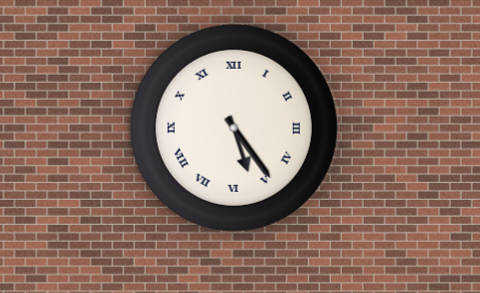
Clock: 5.24
